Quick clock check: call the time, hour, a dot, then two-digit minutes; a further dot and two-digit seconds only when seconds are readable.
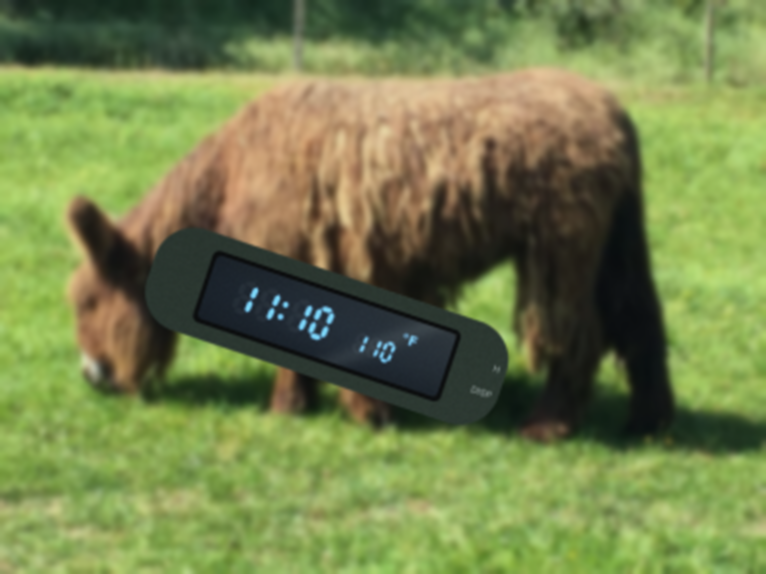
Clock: 11.10
